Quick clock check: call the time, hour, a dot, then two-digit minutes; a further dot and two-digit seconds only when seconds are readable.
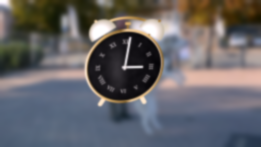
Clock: 3.01
